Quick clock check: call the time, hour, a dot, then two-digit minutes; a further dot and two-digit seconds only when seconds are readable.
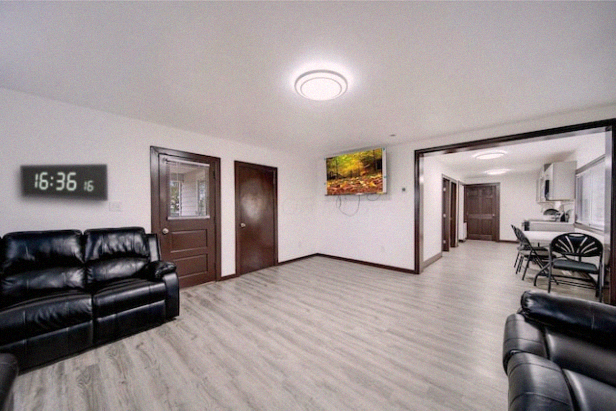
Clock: 16.36.16
